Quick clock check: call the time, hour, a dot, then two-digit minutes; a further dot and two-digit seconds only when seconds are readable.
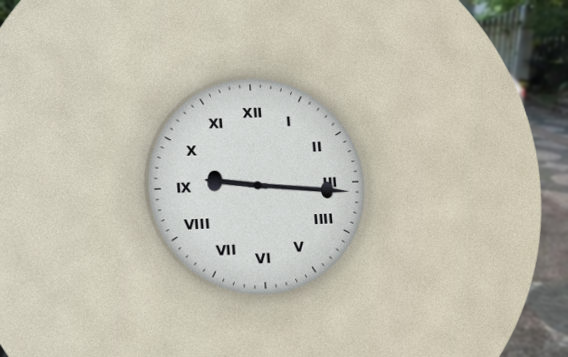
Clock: 9.16
